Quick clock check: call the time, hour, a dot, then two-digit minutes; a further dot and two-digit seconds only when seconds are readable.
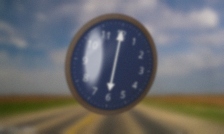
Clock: 6.00
